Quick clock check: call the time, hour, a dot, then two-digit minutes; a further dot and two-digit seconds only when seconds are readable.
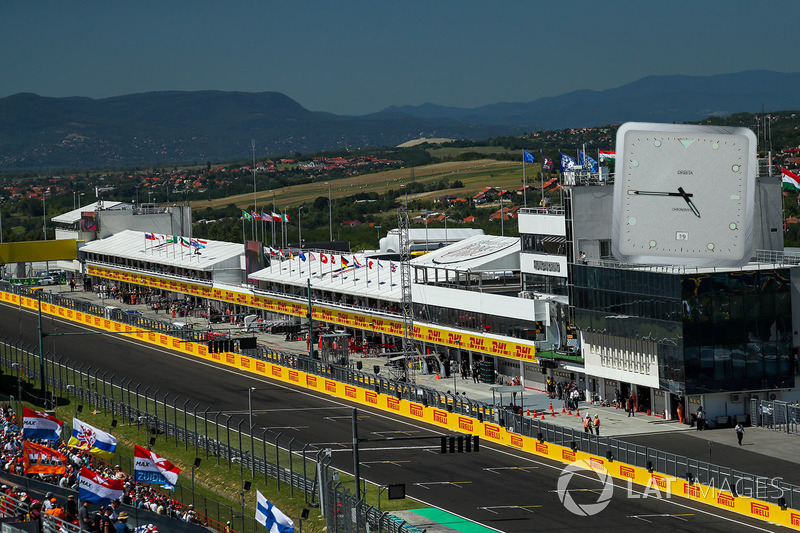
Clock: 4.45
